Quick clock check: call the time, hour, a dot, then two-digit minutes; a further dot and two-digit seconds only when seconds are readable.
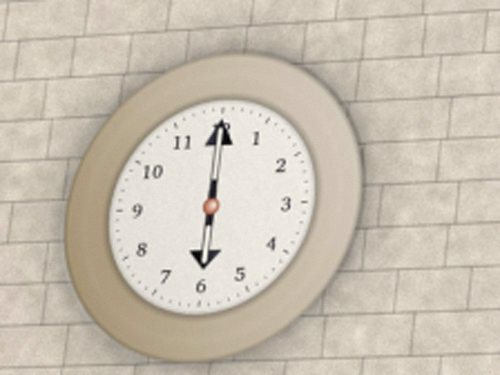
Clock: 6.00
